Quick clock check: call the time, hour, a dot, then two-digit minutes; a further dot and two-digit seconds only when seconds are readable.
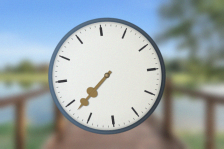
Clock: 7.38
